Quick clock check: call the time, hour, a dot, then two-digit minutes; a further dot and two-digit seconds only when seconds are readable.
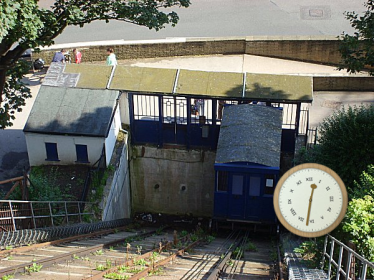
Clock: 12.32
